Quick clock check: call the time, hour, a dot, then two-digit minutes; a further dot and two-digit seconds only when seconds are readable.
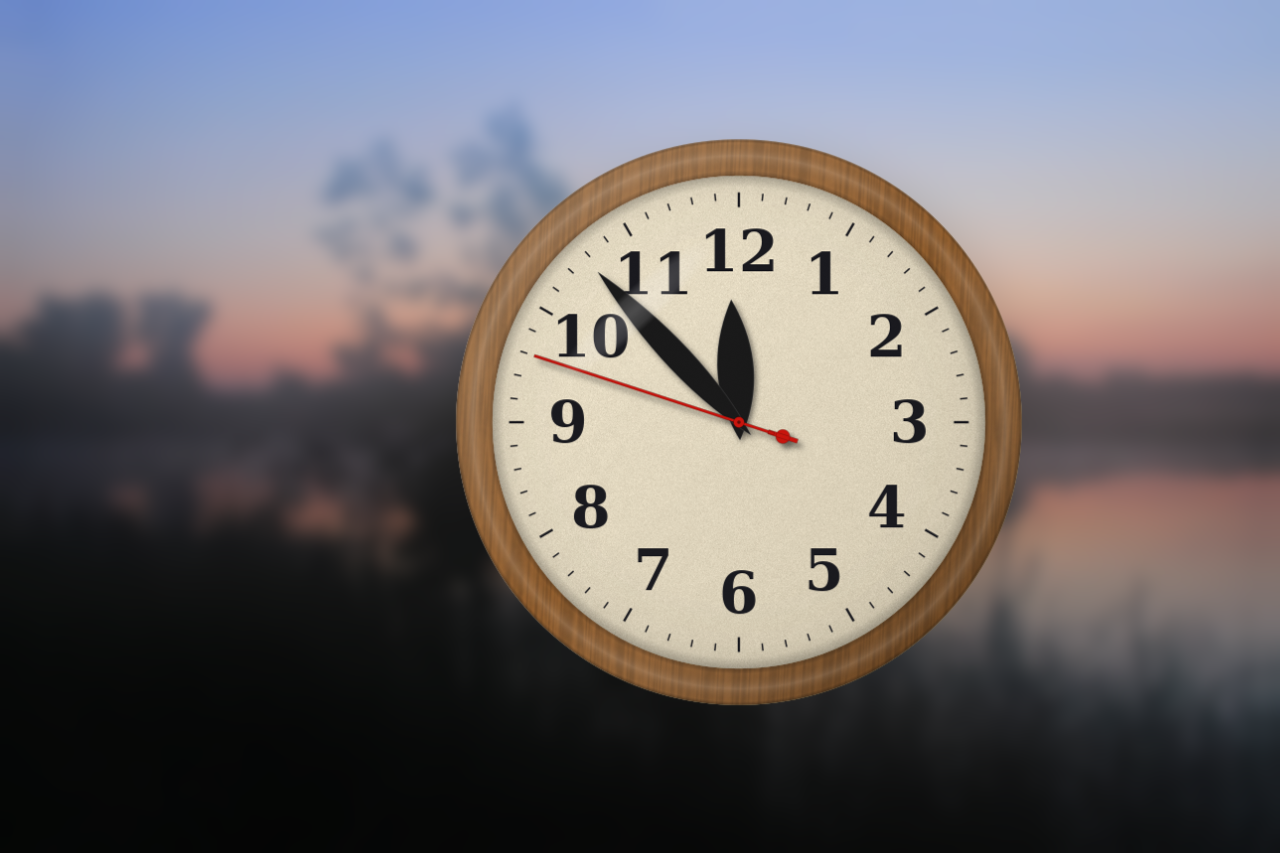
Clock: 11.52.48
